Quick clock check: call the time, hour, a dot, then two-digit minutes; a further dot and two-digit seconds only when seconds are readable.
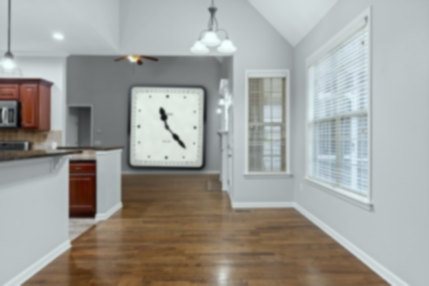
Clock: 11.23
